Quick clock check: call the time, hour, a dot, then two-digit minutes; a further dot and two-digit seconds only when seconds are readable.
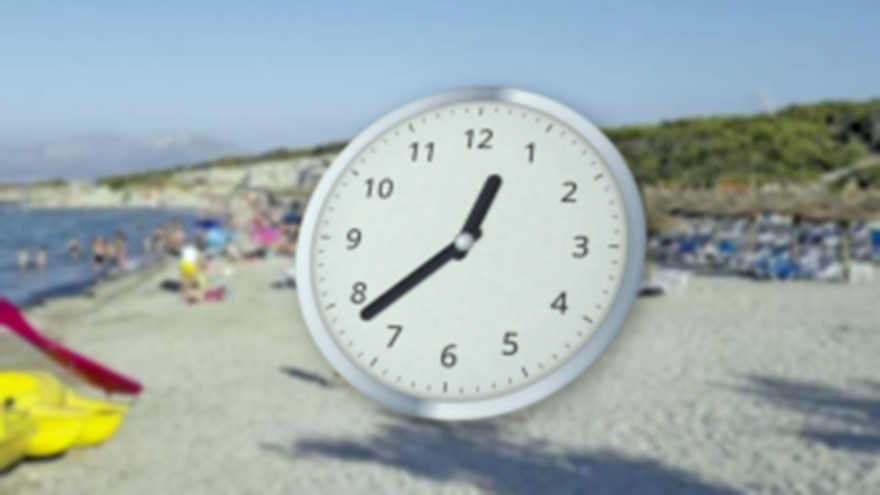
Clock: 12.38
